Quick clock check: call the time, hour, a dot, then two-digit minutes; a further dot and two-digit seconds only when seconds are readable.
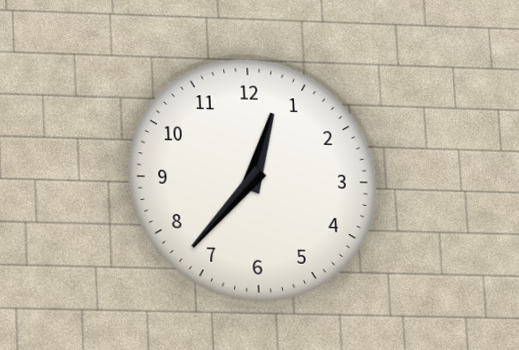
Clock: 12.37
